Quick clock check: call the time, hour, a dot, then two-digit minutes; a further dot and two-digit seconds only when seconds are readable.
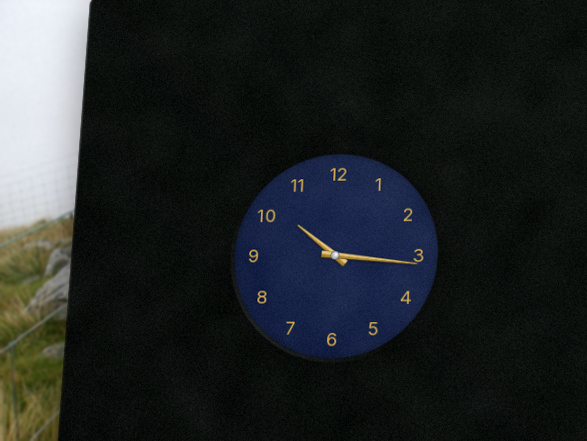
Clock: 10.16
